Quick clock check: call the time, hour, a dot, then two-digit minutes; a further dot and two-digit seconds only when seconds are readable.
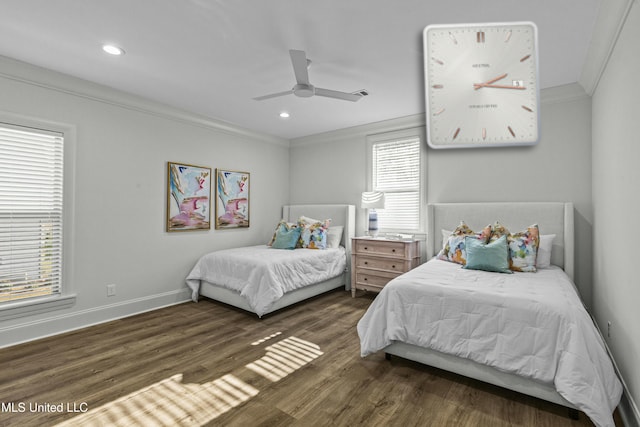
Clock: 2.16
